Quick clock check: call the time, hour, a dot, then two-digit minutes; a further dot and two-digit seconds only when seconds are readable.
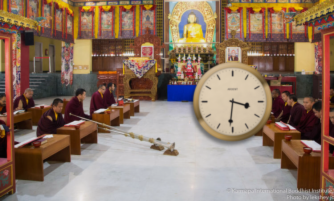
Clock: 3.31
